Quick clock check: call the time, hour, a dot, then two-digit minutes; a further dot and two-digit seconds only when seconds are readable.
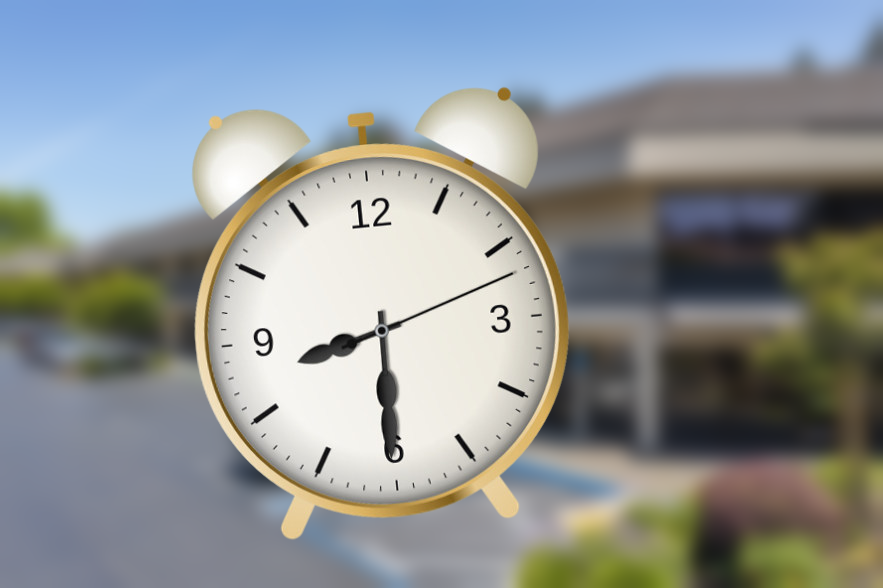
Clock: 8.30.12
